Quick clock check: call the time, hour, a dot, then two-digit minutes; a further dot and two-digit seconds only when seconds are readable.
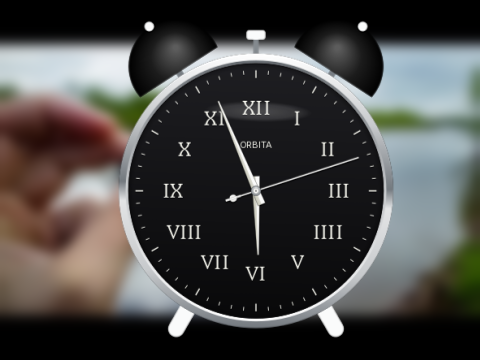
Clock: 5.56.12
